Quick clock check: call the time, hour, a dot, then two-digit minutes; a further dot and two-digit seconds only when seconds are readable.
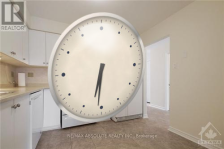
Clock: 6.31
